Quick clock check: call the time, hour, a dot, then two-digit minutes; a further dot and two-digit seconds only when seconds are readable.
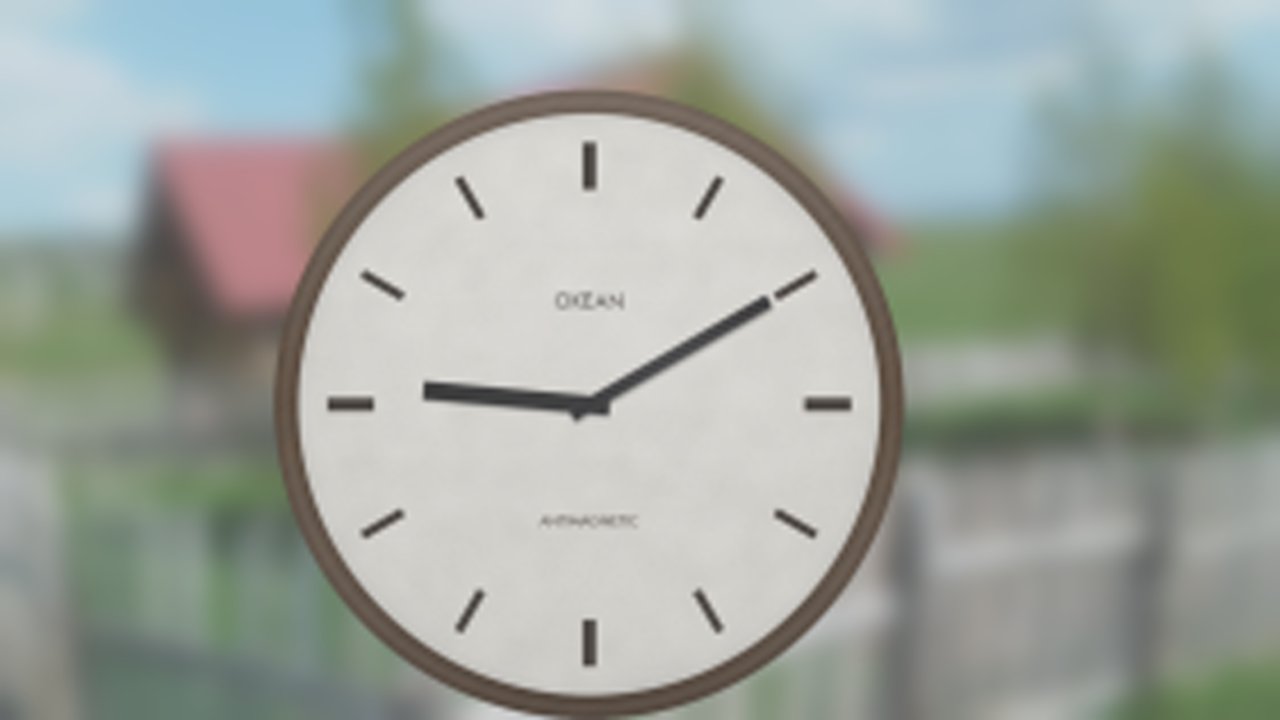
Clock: 9.10
